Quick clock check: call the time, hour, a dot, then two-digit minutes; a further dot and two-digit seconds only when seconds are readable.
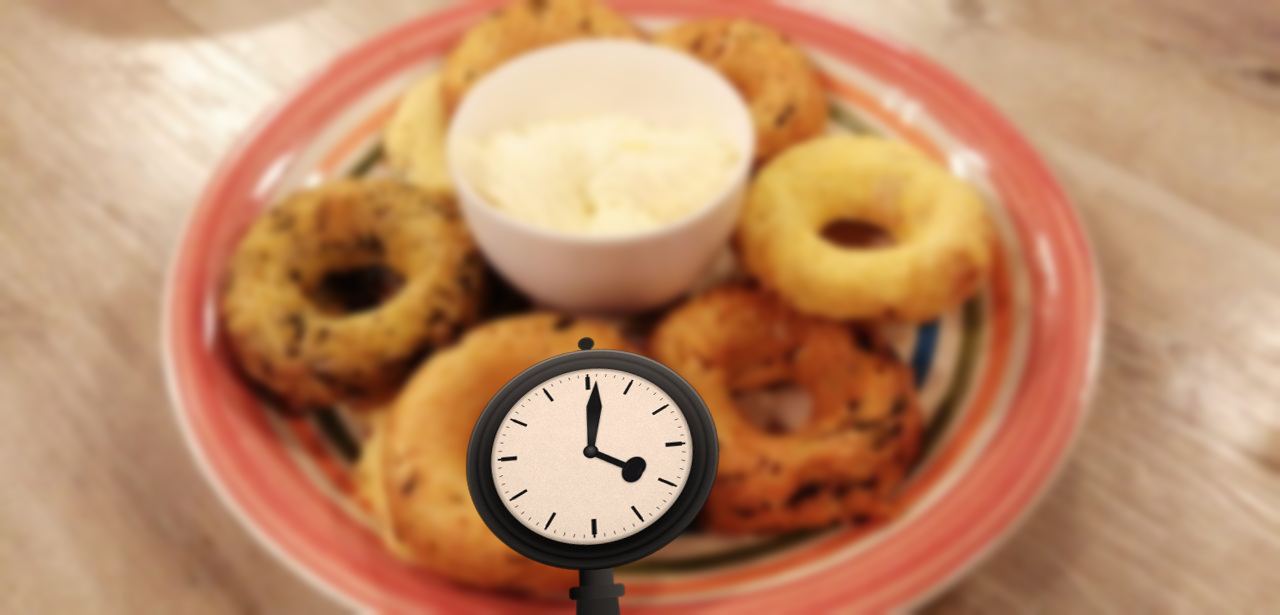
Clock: 4.01
